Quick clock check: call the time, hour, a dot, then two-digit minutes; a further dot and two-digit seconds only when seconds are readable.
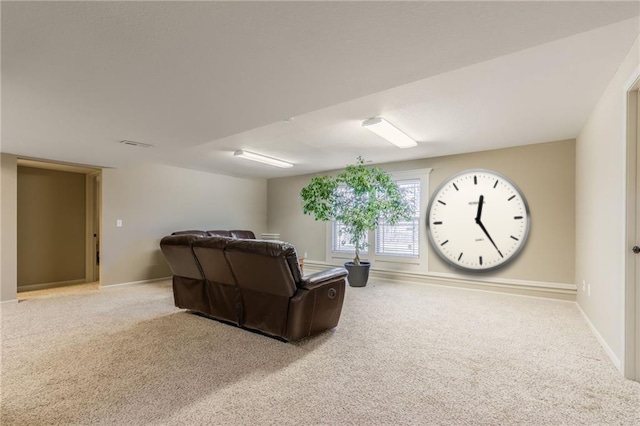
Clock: 12.25
